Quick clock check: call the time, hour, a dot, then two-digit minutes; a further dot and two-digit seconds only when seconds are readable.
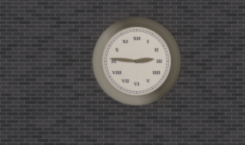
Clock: 2.46
